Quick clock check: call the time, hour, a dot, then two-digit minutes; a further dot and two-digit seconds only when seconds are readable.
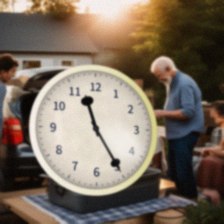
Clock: 11.25
